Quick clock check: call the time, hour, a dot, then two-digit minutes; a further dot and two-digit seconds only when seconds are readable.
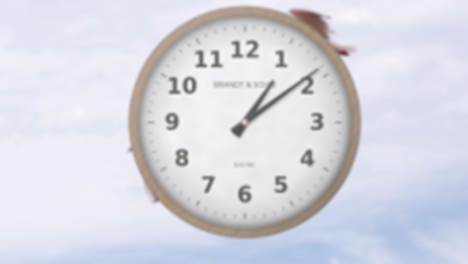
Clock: 1.09
